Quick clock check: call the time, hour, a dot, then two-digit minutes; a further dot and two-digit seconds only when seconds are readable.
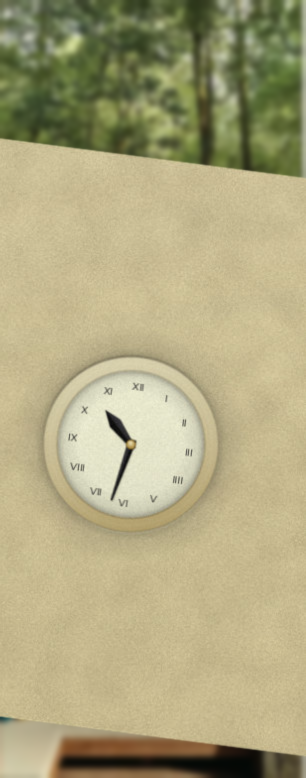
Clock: 10.32
